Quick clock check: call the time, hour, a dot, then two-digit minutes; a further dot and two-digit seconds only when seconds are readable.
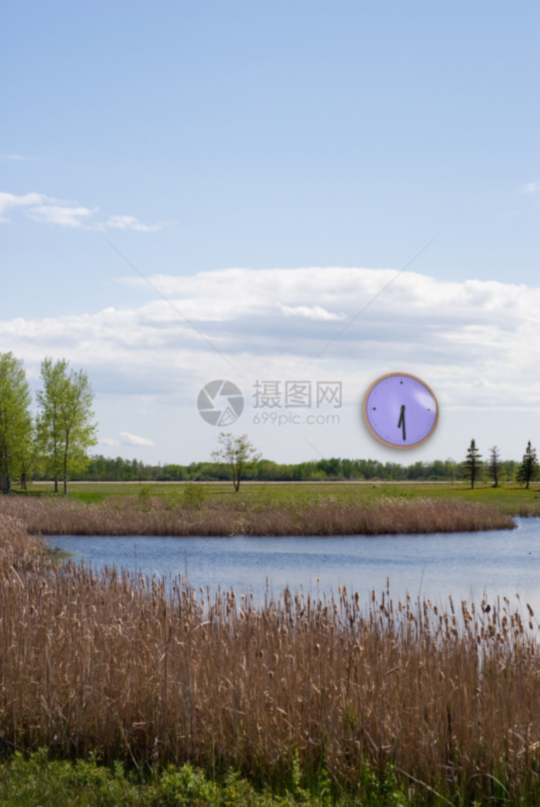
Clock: 6.30
